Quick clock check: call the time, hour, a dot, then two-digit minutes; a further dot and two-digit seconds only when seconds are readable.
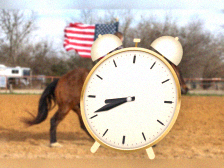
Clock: 8.41
